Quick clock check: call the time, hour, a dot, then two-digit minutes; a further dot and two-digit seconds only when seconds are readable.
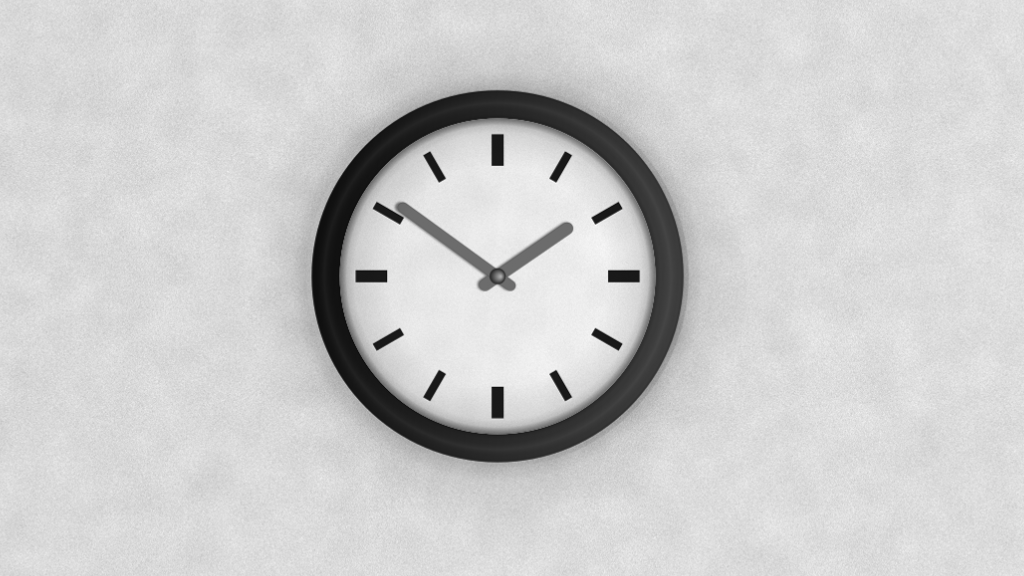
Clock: 1.51
